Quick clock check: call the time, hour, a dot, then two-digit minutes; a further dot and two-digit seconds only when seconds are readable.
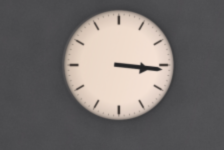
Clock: 3.16
